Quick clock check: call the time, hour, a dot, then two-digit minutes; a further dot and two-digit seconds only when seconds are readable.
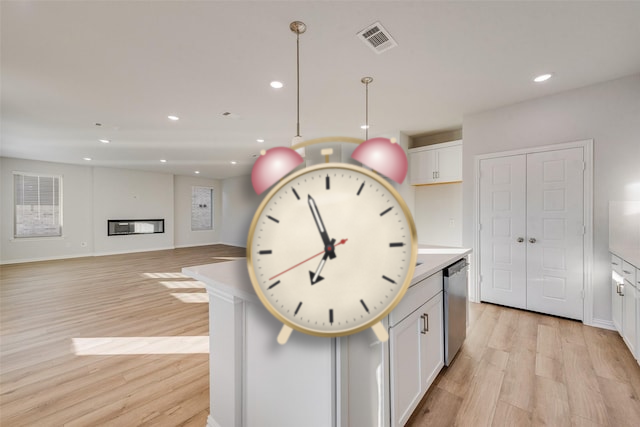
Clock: 6.56.41
